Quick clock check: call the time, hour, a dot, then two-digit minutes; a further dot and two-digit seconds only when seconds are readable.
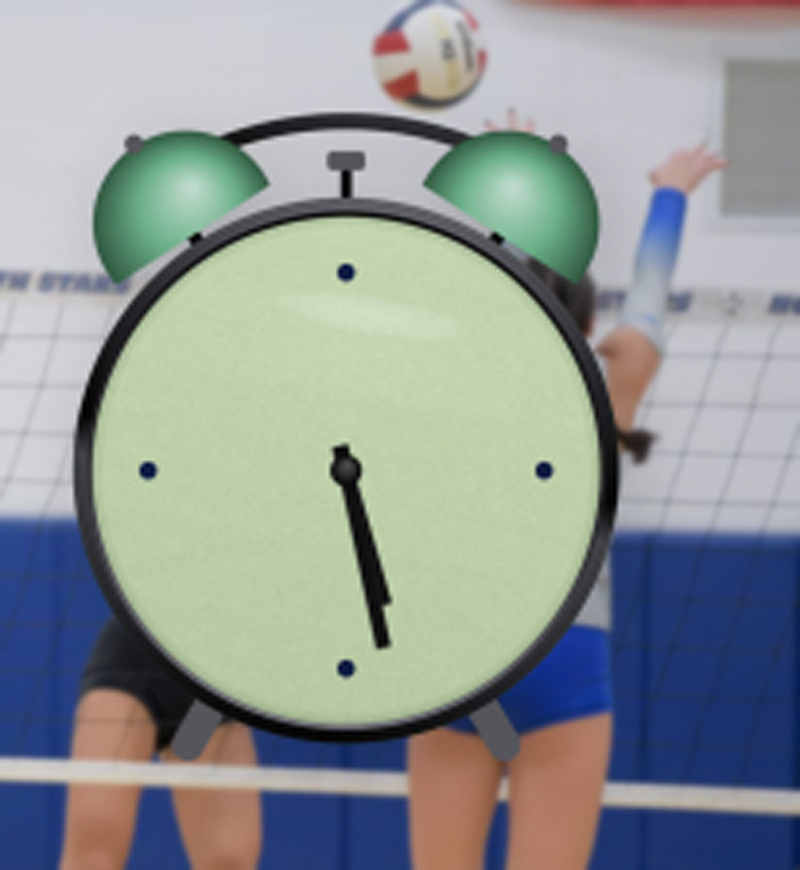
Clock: 5.28
